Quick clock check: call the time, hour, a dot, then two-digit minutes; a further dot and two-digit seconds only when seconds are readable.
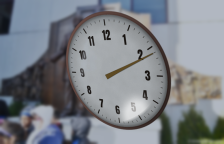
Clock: 2.11
